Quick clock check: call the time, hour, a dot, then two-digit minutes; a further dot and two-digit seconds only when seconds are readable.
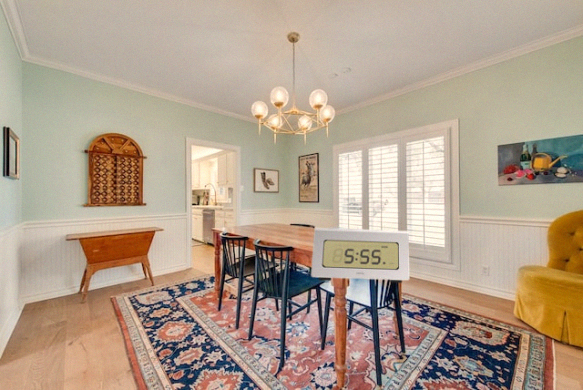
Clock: 5.55
